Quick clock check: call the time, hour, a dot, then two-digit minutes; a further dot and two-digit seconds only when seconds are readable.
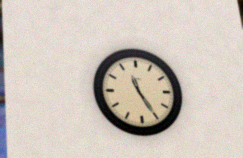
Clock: 11.25
